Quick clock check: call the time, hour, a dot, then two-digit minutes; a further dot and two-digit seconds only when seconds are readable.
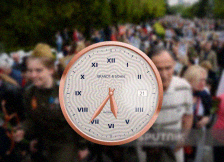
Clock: 5.36
